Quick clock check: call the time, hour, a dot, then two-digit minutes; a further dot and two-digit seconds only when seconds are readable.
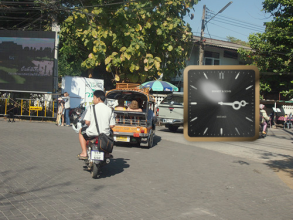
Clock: 3.15
